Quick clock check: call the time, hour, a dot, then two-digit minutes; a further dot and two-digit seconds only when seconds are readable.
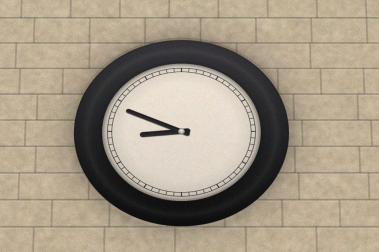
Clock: 8.49
